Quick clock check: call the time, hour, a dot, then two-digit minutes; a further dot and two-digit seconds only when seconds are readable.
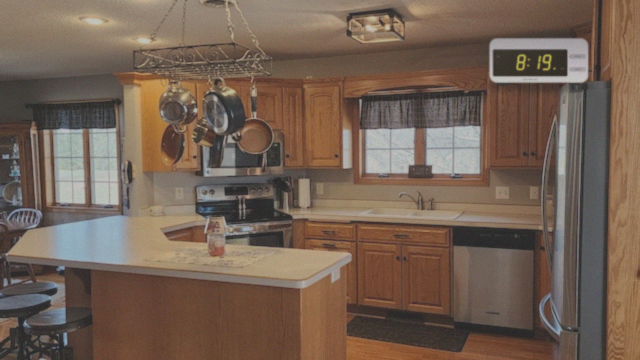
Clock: 8.19
